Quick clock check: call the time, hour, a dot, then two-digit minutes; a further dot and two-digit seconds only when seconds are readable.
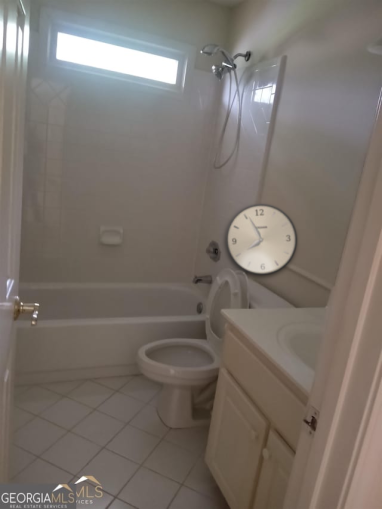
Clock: 7.56
